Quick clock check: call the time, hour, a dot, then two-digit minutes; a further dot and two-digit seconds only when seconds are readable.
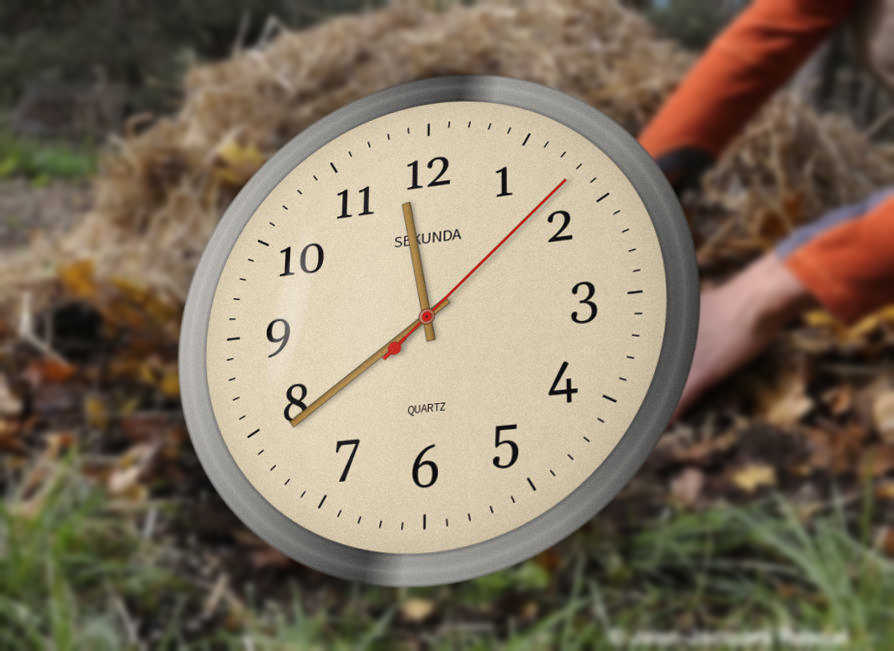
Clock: 11.39.08
